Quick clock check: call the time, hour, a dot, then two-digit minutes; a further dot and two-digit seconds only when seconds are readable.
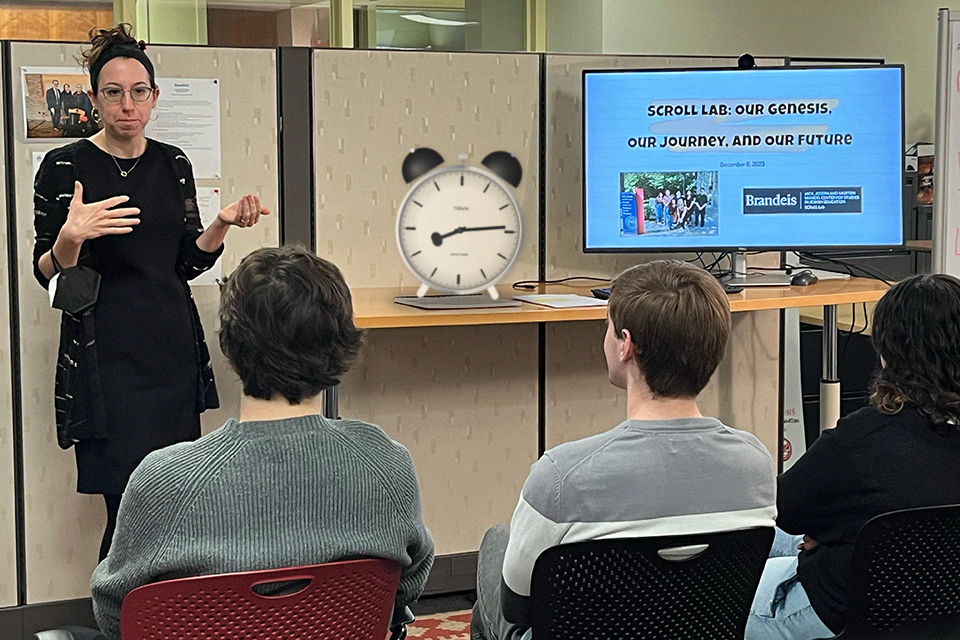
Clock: 8.14
